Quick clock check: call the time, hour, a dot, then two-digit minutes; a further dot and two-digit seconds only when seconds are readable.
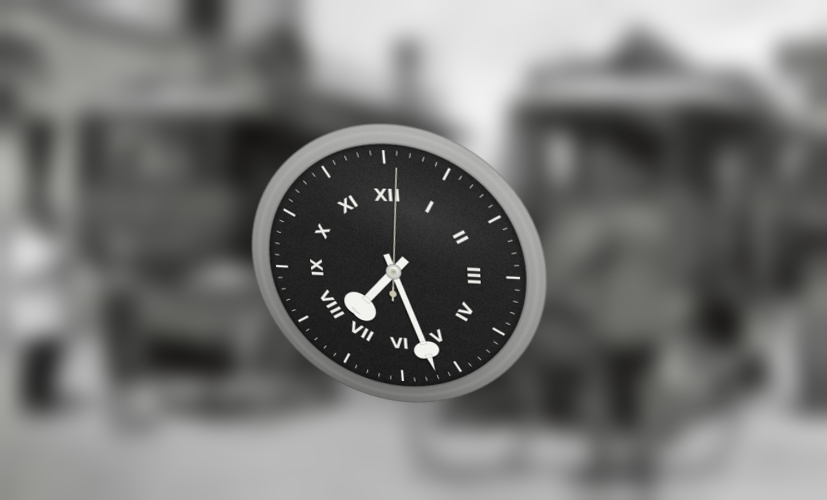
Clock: 7.27.01
